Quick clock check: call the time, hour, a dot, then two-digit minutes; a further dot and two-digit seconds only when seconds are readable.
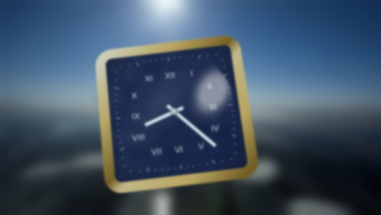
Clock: 8.23
